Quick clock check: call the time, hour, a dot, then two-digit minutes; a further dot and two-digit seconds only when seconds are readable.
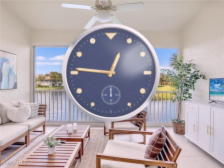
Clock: 12.46
